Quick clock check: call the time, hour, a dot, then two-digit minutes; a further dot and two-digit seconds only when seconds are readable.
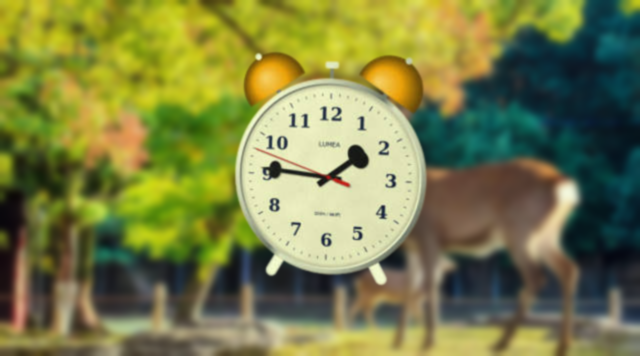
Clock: 1.45.48
